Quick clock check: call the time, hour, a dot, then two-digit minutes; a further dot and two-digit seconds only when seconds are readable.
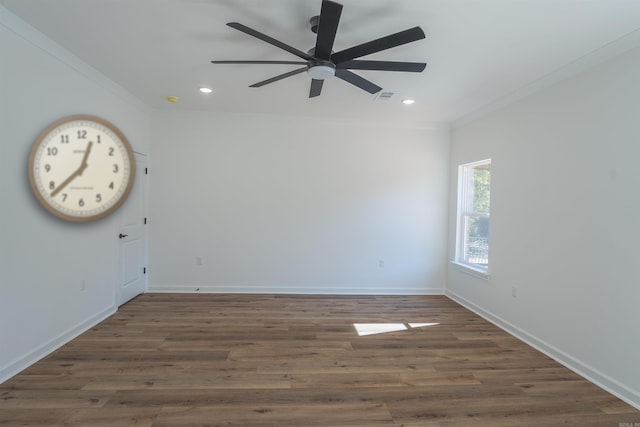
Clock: 12.38
